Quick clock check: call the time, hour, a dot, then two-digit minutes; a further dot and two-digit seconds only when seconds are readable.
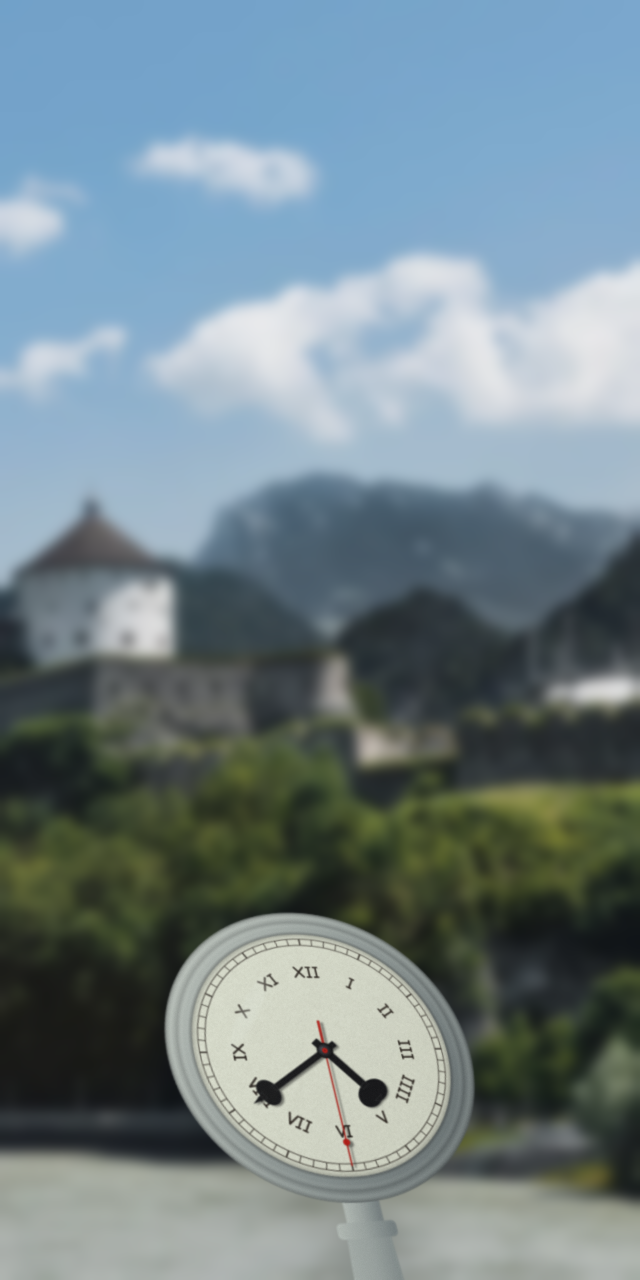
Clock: 4.39.30
